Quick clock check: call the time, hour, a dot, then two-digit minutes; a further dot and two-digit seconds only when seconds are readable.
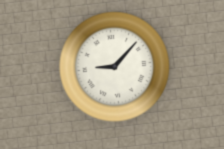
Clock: 9.08
